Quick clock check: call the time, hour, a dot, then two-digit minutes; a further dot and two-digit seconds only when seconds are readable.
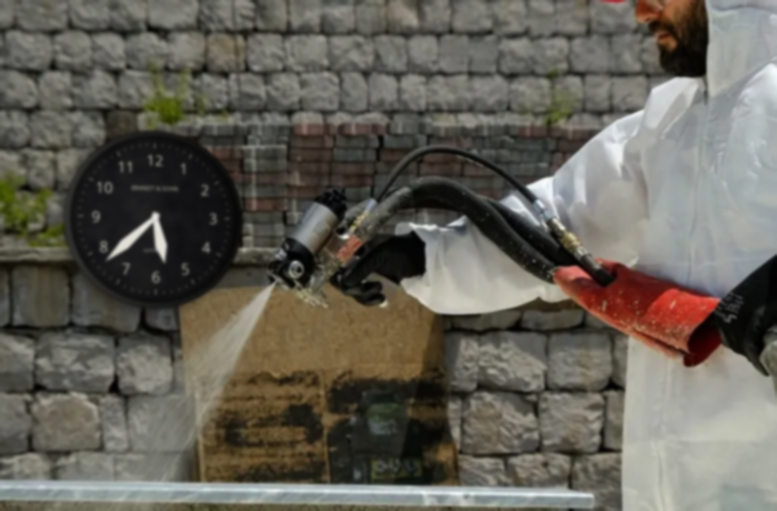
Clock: 5.38
